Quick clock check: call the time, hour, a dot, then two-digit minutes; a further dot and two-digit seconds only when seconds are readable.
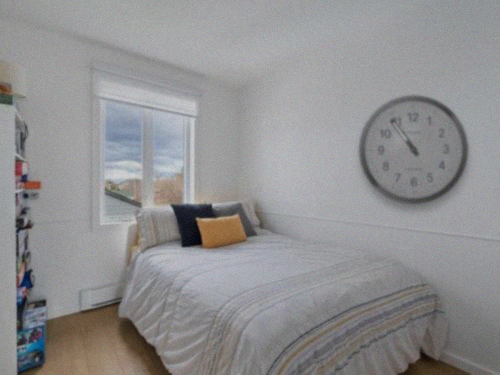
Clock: 10.54
